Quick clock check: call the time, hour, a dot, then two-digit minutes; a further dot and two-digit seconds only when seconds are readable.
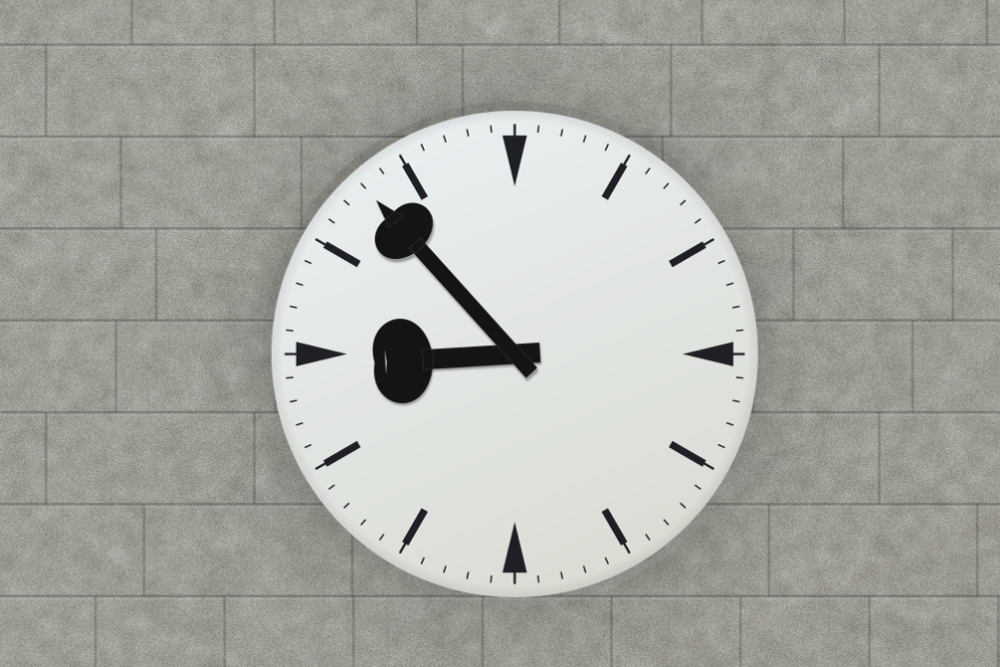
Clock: 8.53
